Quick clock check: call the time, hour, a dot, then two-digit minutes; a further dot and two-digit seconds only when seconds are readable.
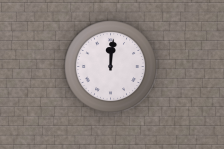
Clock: 12.01
